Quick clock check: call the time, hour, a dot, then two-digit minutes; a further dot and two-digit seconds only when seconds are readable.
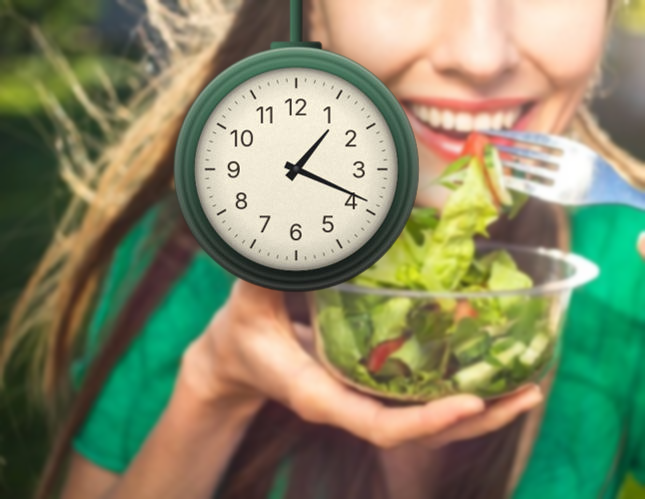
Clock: 1.19
